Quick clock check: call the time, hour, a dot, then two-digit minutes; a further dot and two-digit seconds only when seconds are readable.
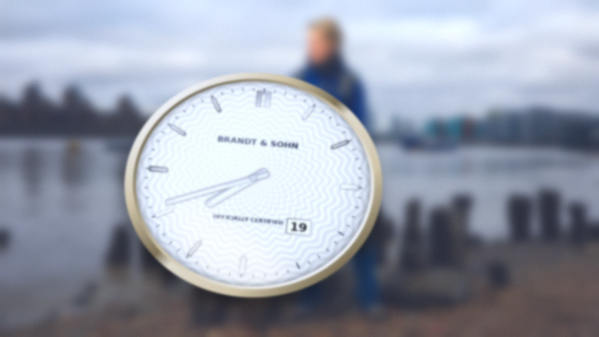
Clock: 7.41
